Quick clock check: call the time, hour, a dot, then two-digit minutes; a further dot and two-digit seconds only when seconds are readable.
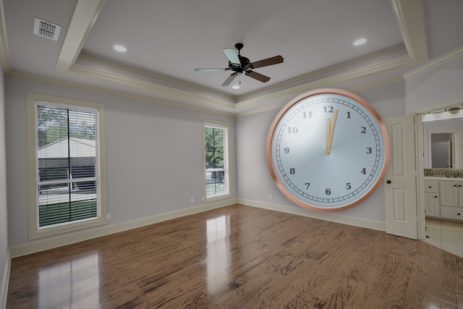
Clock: 12.02
